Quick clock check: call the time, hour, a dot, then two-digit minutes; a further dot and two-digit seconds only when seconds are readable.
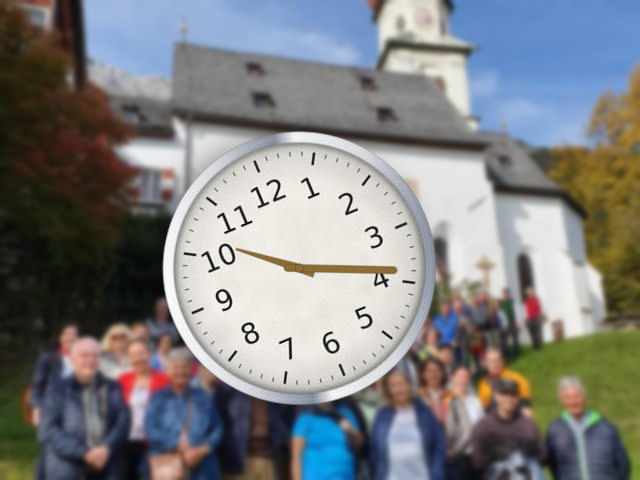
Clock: 10.19
